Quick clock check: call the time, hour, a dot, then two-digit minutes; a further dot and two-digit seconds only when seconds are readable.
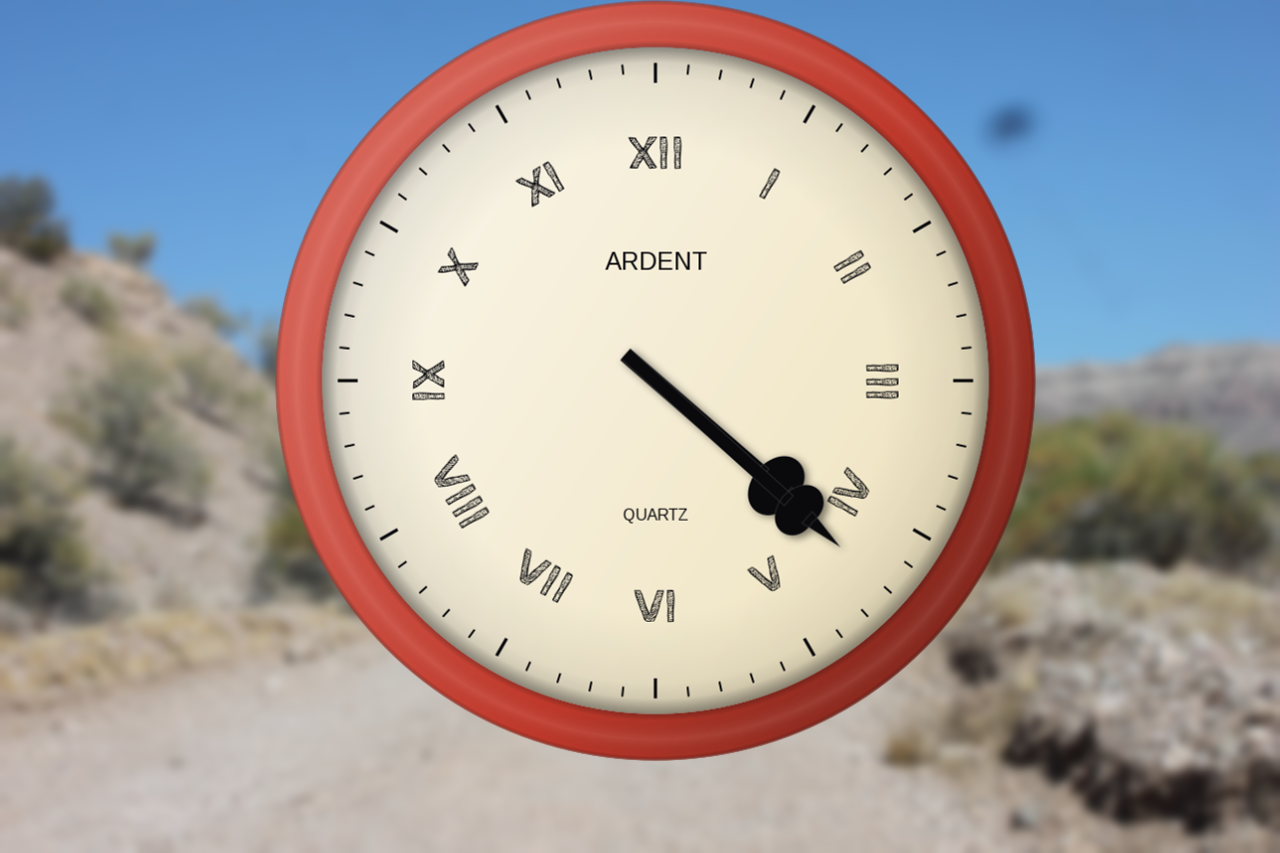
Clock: 4.22
